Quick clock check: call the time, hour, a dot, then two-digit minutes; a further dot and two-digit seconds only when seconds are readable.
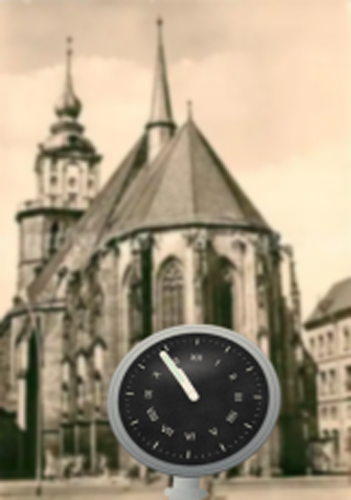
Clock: 10.54
